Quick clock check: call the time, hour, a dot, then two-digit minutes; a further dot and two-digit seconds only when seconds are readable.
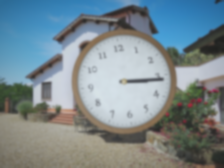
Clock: 3.16
